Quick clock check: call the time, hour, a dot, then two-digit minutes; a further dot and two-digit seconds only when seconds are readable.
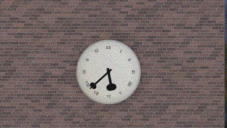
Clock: 5.38
